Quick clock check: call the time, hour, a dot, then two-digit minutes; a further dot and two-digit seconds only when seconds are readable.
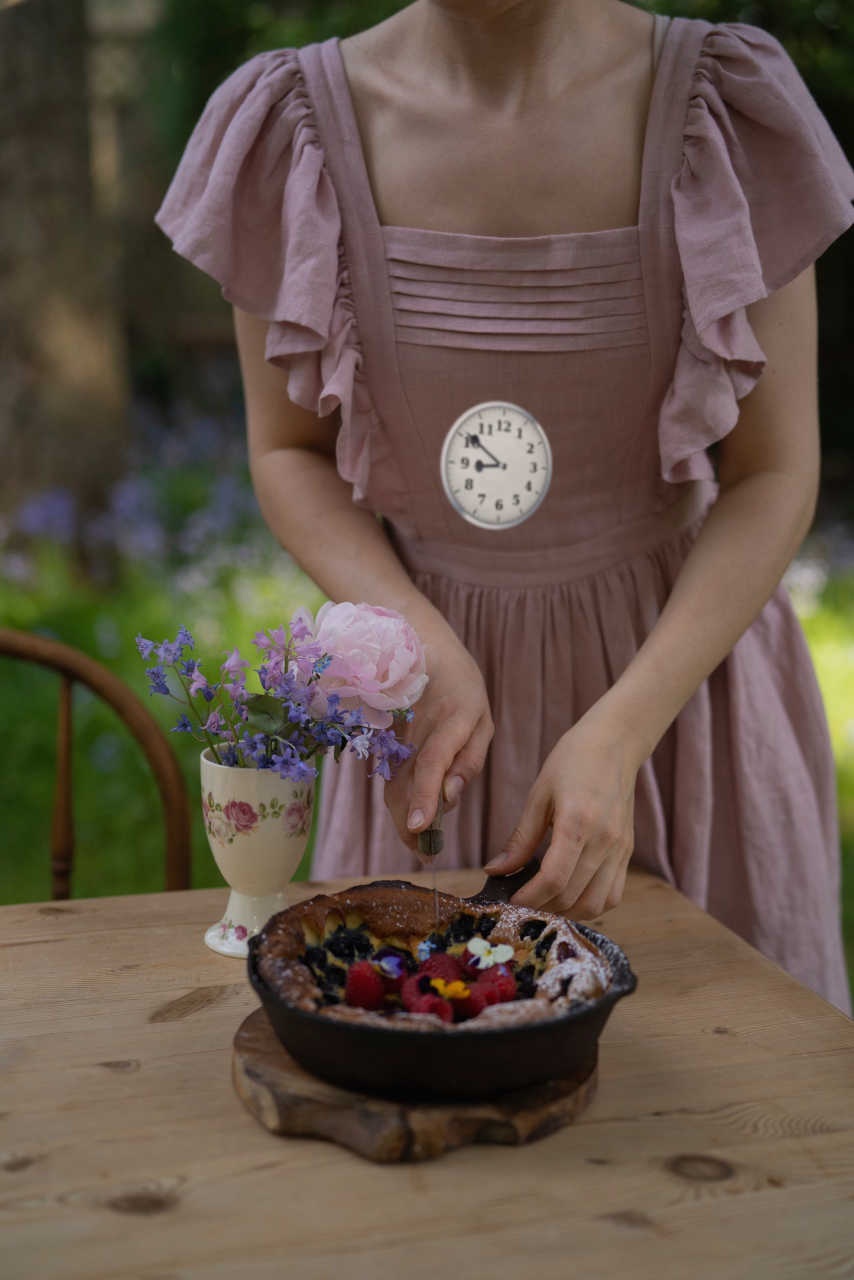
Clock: 8.51
